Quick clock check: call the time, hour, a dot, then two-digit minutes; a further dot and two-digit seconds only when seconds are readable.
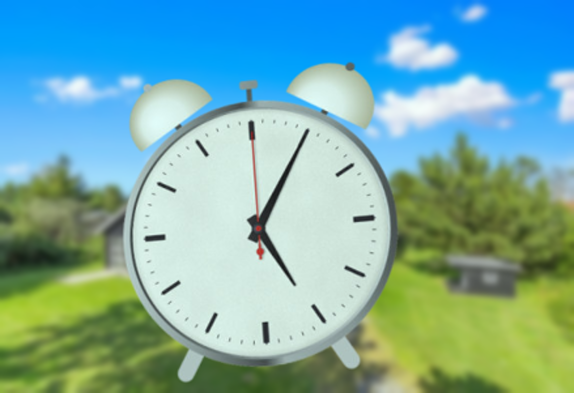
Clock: 5.05.00
